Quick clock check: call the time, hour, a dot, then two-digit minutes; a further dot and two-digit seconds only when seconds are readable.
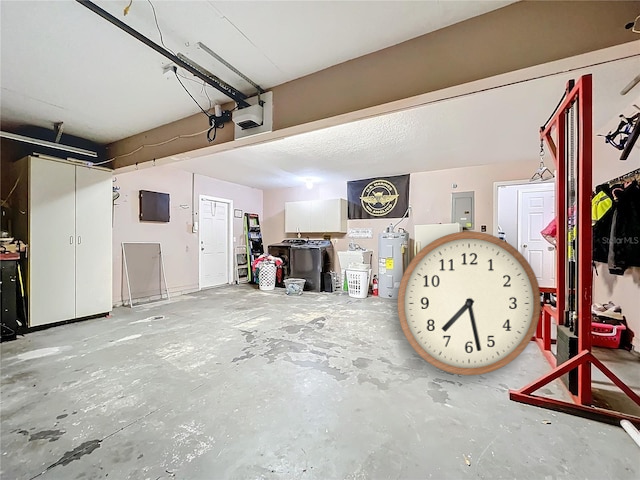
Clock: 7.28
